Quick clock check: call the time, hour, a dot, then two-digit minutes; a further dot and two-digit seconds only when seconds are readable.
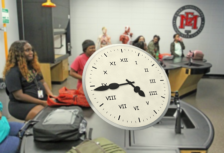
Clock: 4.44
